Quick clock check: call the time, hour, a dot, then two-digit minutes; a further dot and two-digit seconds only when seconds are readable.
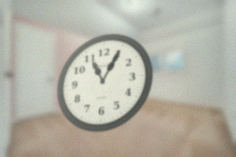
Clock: 11.05
